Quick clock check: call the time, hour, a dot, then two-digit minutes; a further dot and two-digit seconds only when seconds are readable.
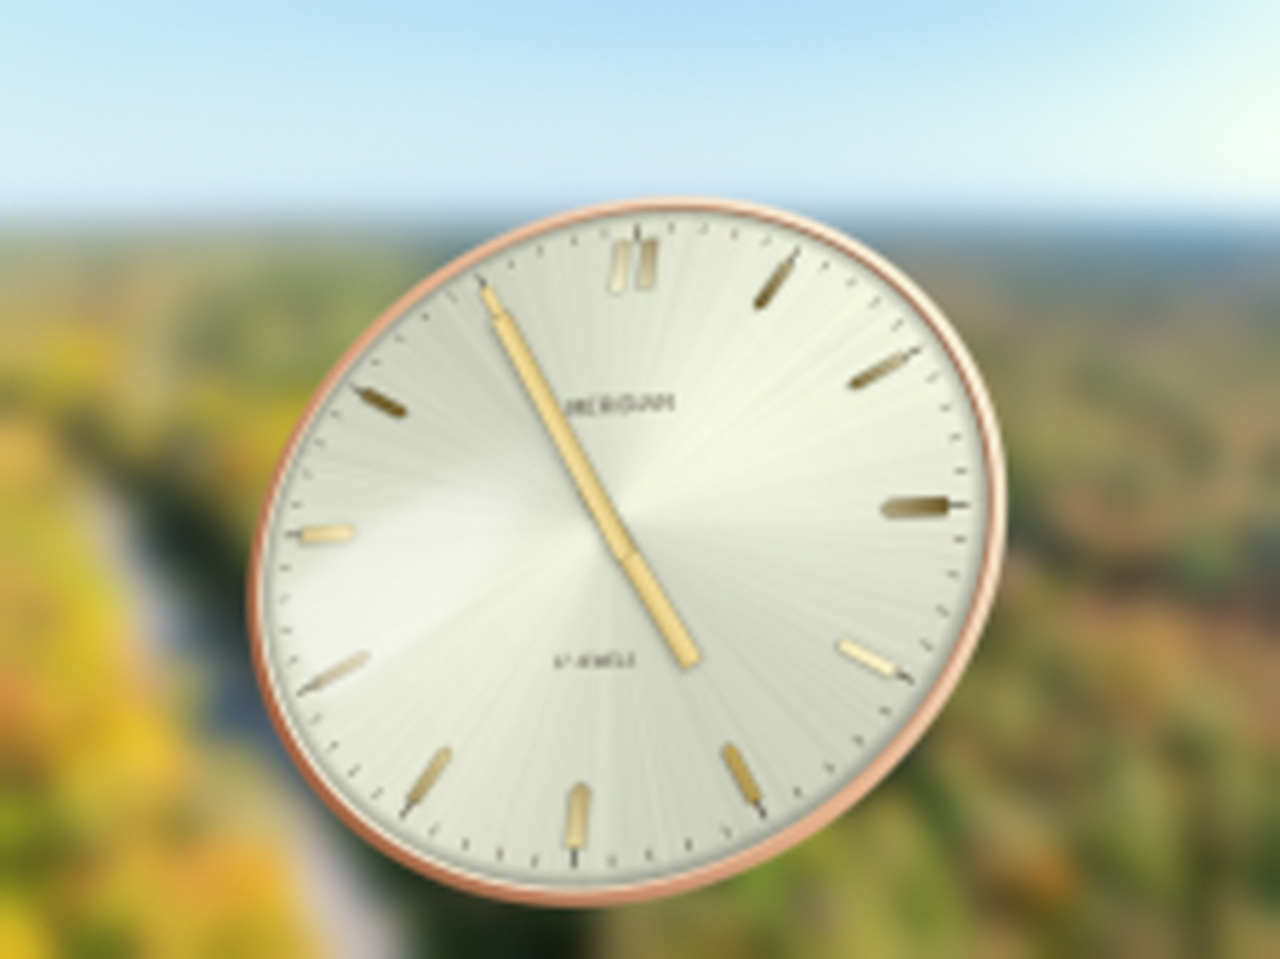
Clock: 4.55
